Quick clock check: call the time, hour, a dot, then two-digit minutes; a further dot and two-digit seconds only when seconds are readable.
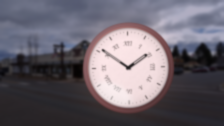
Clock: 1.51
